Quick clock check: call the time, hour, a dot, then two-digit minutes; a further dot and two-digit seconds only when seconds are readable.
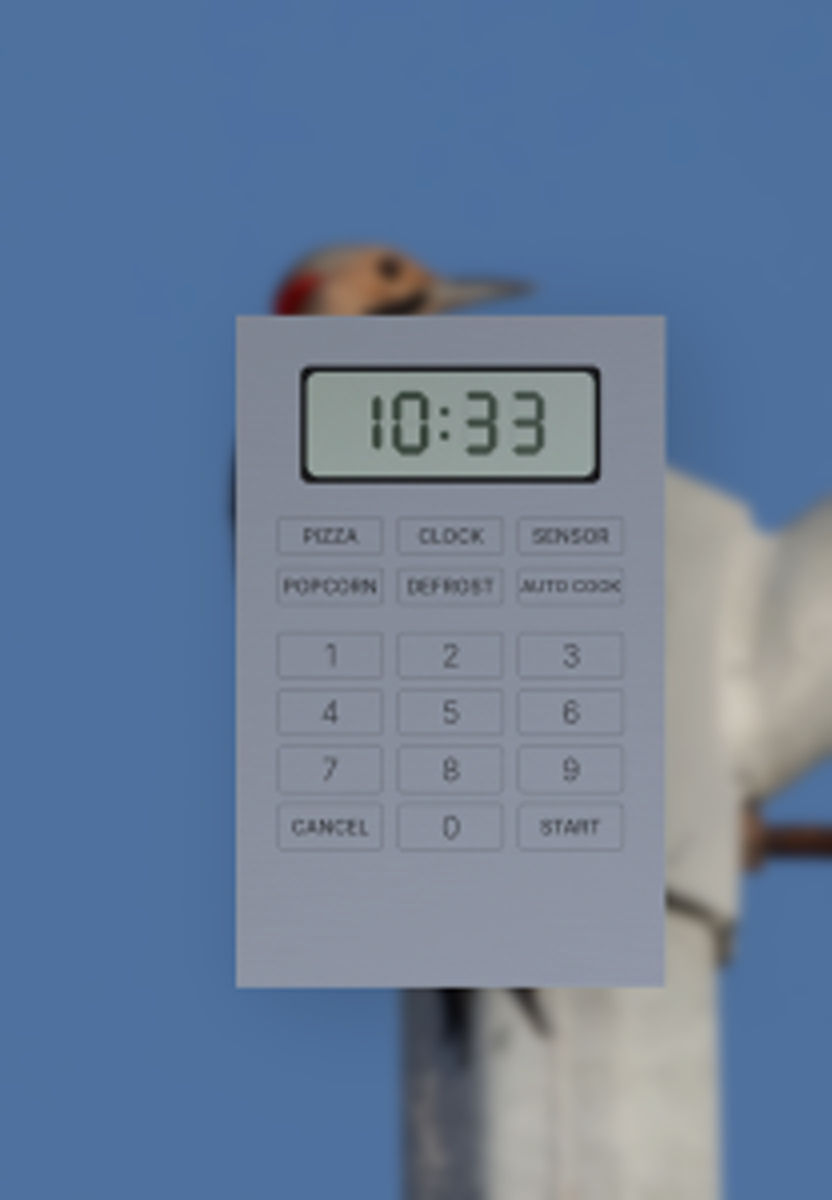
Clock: 10.33
